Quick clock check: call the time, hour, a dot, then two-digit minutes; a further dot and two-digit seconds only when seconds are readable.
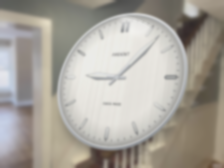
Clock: 9.07
